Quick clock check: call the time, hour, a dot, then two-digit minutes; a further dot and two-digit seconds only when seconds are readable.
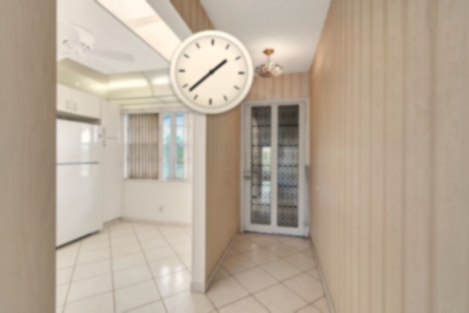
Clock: 1.38
